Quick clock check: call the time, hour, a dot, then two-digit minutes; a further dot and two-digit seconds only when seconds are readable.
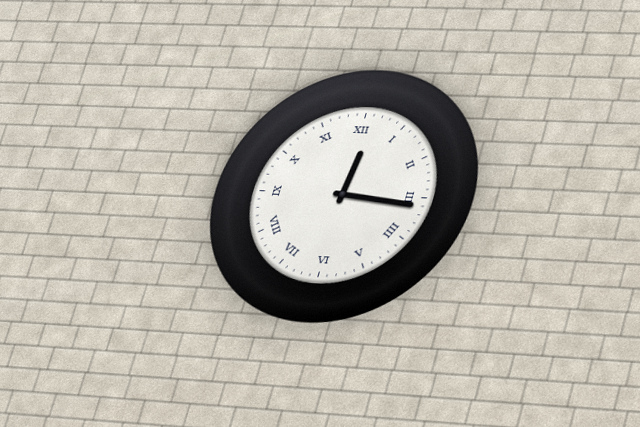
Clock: 12.16
